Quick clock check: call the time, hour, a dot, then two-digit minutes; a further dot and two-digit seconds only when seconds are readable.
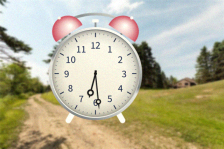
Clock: 6.29
